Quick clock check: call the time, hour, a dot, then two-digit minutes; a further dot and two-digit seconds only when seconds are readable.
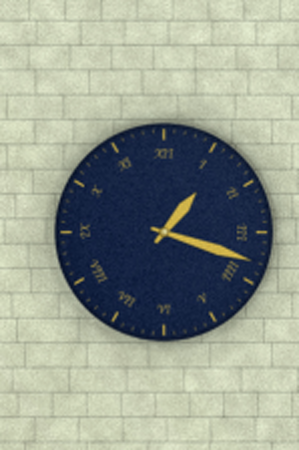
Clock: 1.18
